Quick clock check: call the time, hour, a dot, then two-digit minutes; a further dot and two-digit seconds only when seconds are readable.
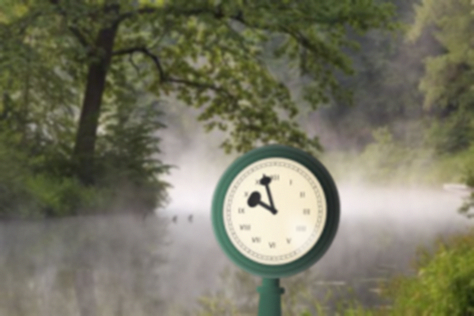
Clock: 9.57
